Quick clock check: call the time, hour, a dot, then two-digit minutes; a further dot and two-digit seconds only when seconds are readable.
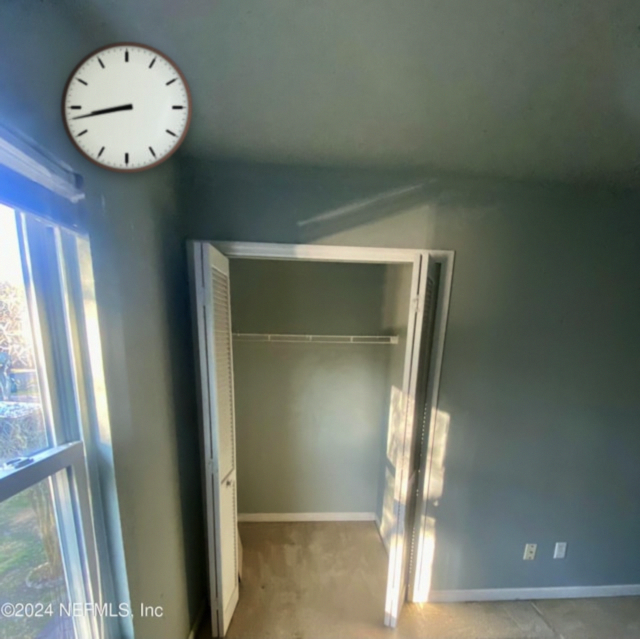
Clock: 8.43
